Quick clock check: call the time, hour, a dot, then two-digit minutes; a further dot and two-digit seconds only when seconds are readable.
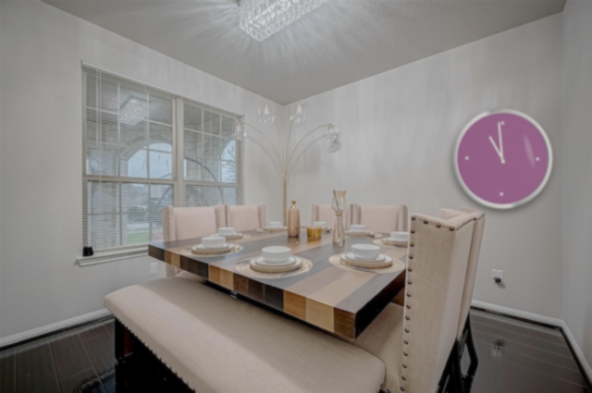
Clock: 10.59
